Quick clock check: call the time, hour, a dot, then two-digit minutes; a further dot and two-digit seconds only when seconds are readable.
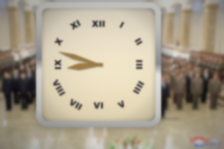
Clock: 8.48
